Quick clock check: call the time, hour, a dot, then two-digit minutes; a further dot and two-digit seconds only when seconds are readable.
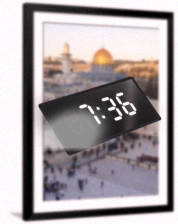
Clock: 7.36
